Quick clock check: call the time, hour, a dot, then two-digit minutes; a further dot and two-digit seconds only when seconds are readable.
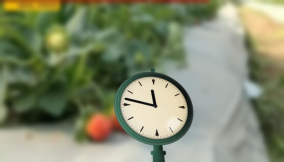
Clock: 11.47
